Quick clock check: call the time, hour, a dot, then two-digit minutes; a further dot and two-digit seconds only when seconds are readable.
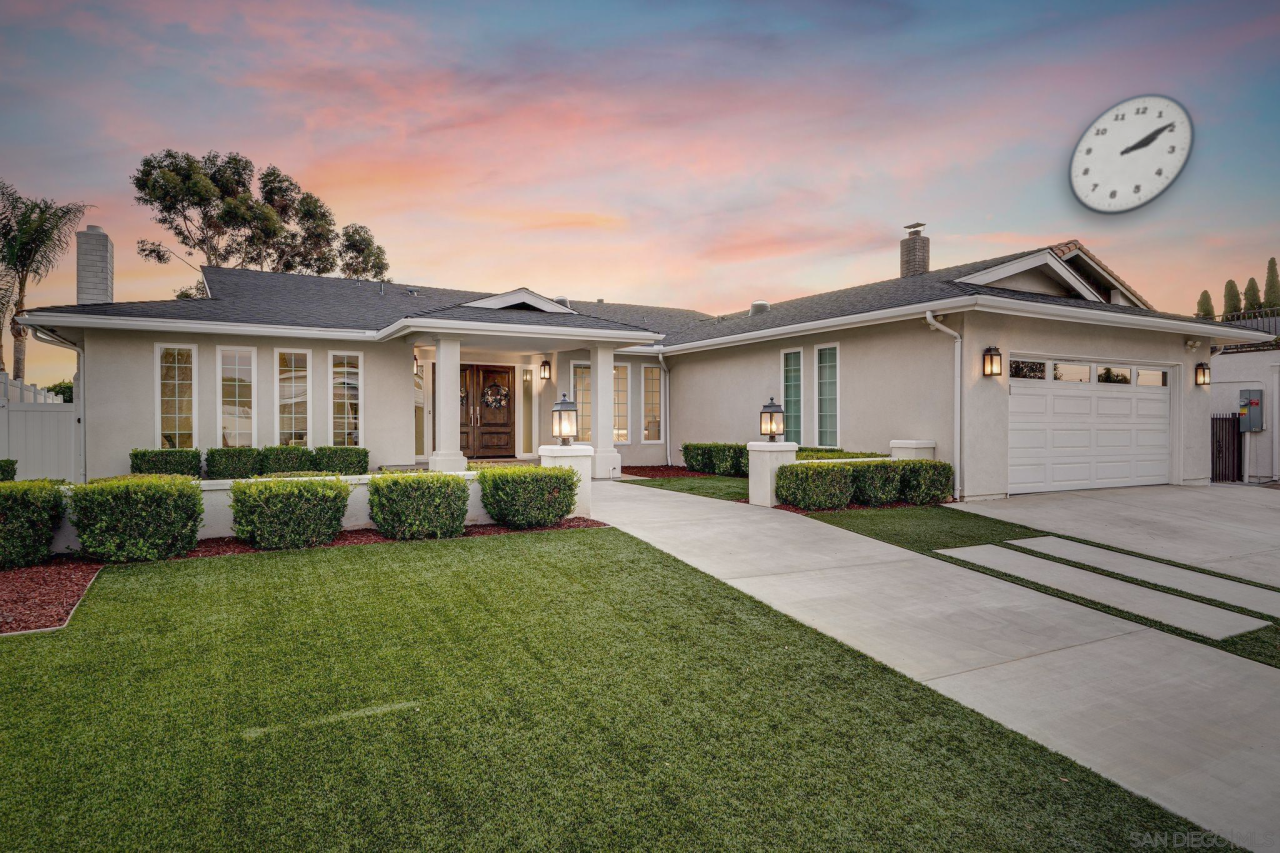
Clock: 2.09
